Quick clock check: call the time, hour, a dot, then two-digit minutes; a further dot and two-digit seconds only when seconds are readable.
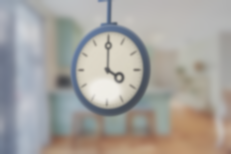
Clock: 4.00
